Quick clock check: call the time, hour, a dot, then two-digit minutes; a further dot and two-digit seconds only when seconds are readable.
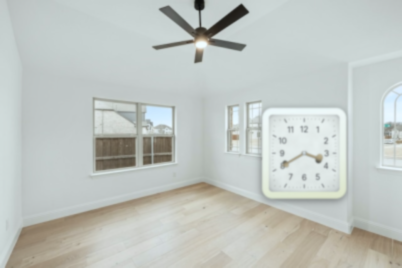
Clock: 3.40
